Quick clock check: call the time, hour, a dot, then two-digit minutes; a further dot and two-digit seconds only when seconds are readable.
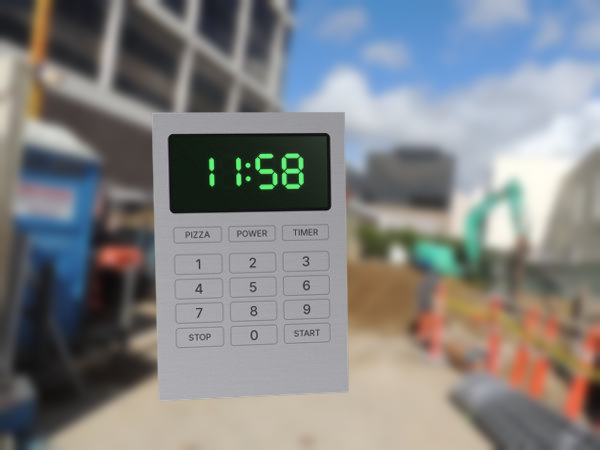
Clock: 11.58
